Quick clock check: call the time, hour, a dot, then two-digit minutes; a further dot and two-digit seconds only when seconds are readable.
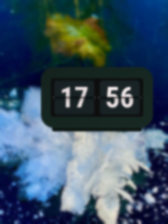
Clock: 17.56
